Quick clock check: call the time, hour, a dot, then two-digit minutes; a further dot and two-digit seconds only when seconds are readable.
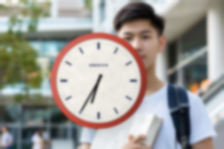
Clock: 6.35
